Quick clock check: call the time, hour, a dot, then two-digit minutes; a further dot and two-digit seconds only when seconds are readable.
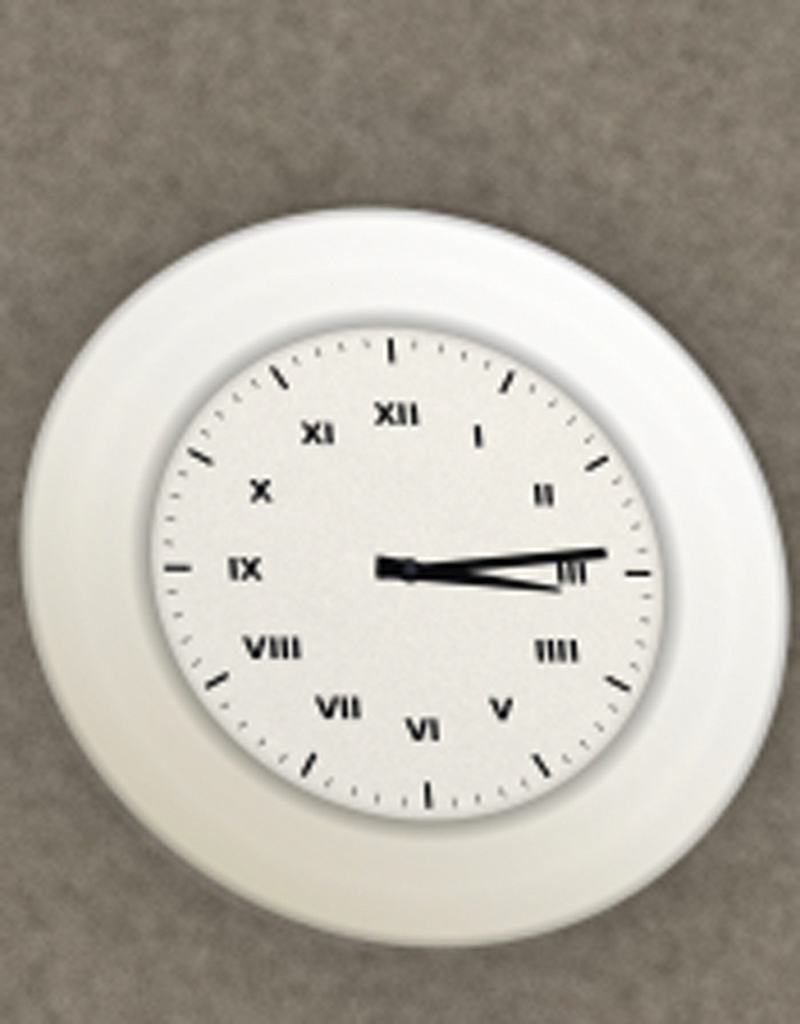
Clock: 3.14
